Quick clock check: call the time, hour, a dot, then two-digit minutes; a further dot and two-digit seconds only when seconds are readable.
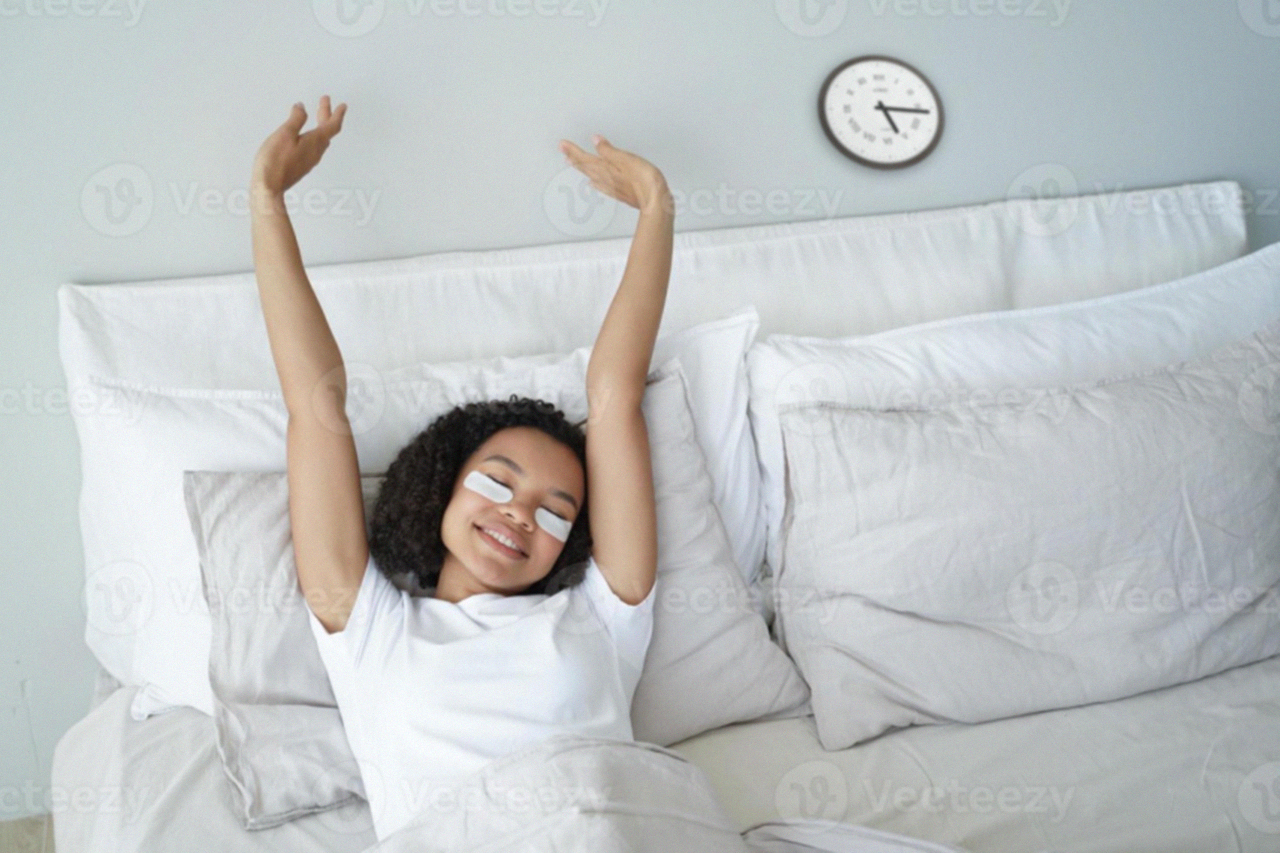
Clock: 5.16
